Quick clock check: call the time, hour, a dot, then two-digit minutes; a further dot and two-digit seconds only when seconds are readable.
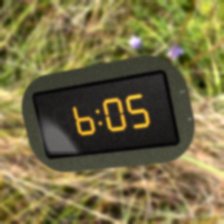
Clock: 6.05
